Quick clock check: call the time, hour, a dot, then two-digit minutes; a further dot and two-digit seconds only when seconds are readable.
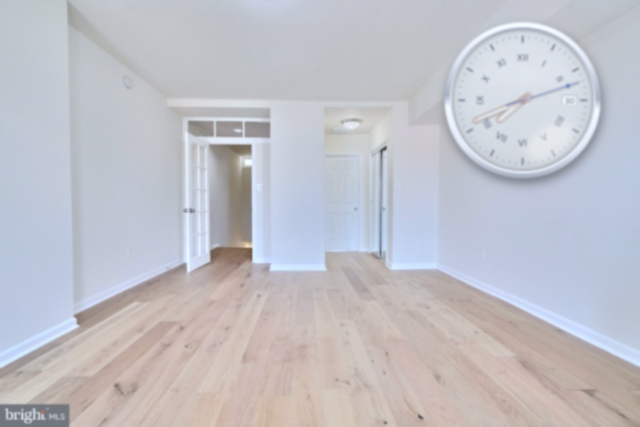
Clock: 7.41.12
